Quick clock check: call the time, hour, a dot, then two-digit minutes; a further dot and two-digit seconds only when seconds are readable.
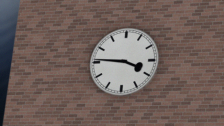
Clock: 3.46
